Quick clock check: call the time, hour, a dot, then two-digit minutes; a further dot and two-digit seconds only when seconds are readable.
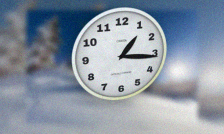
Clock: 1.16
